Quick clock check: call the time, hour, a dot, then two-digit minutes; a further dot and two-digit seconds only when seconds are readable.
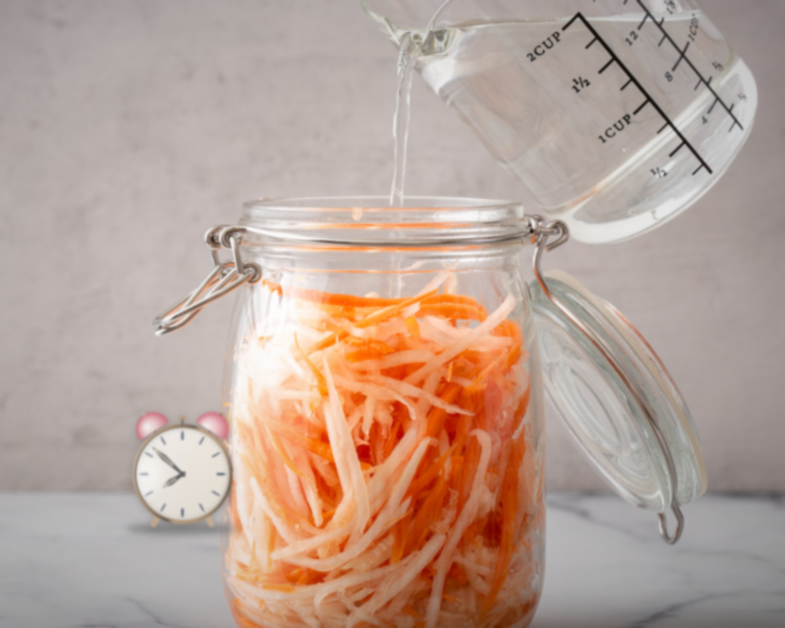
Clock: 7.52
